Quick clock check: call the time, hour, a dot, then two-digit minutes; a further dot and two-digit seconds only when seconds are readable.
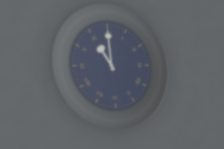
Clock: 11.00
